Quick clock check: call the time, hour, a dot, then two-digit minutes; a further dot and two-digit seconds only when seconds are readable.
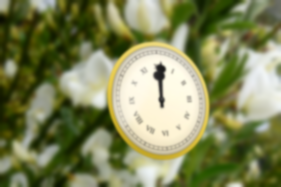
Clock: 12.01
